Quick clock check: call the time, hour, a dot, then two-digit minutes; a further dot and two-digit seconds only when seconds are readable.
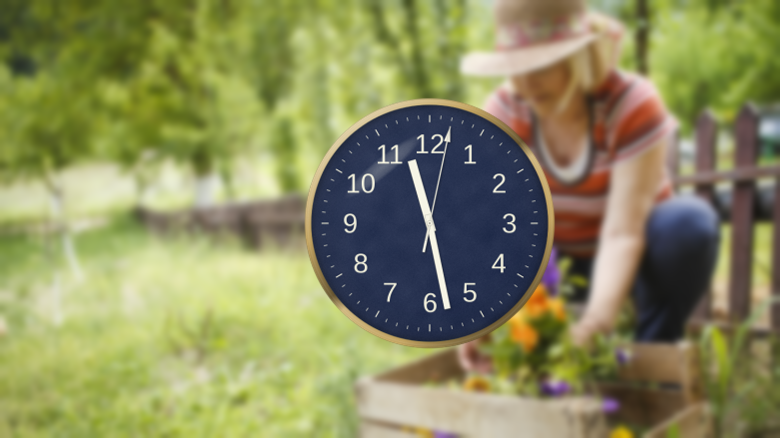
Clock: 11.28.02
